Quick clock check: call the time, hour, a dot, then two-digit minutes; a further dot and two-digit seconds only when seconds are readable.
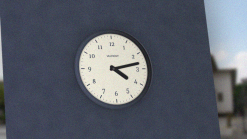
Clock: 4.13
